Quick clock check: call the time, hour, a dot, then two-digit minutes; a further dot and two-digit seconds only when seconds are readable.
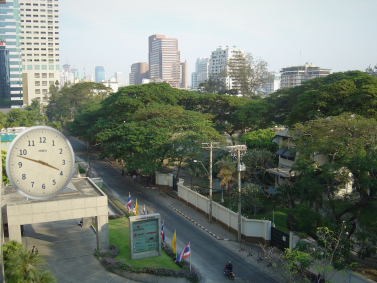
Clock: 3.48
